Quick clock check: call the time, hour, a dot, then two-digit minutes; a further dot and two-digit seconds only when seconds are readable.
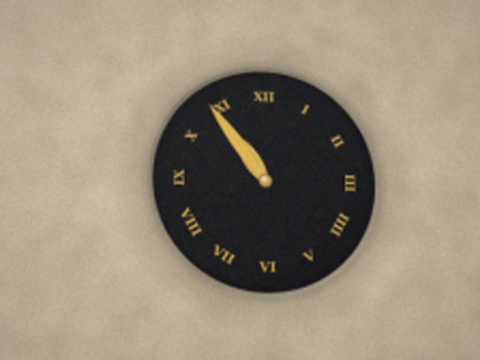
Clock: 10.54
